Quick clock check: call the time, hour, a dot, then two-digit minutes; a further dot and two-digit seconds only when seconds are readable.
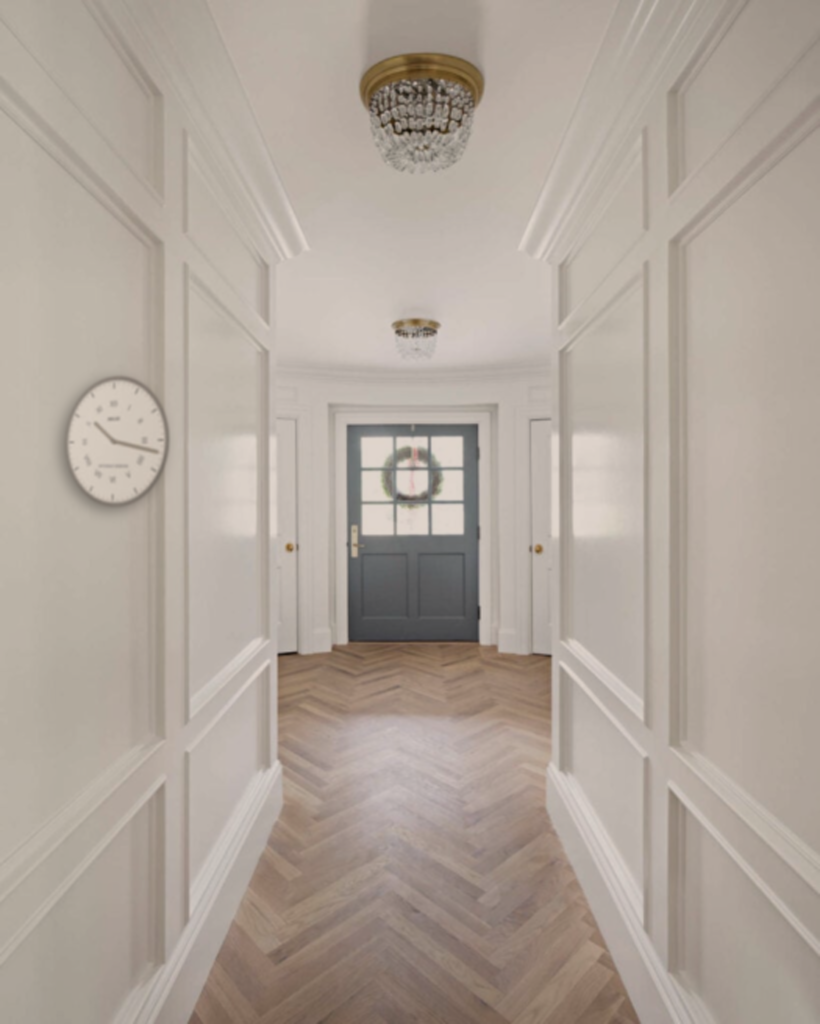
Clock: 10.17
